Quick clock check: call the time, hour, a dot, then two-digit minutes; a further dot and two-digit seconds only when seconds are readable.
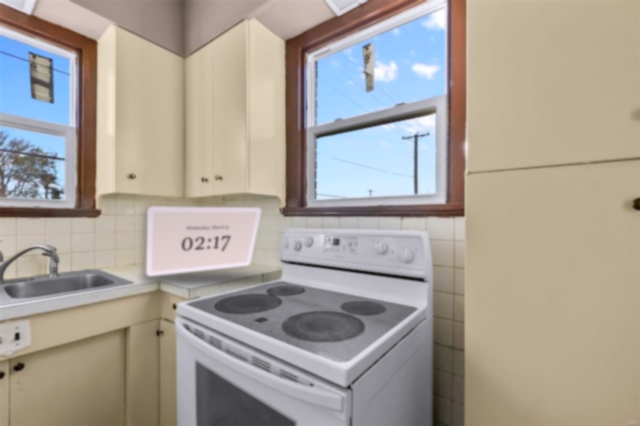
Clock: 2.17
